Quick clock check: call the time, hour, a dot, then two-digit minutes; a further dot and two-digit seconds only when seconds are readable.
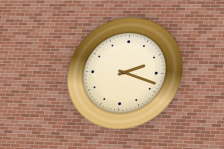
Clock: 2.18
